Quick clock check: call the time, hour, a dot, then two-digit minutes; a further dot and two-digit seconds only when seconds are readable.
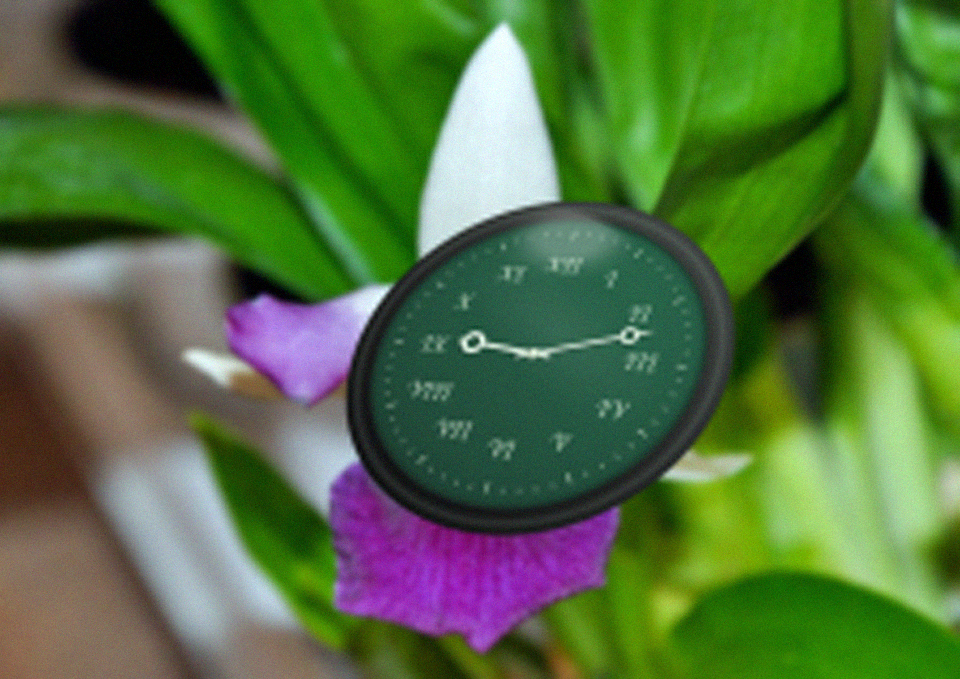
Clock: 9.12
